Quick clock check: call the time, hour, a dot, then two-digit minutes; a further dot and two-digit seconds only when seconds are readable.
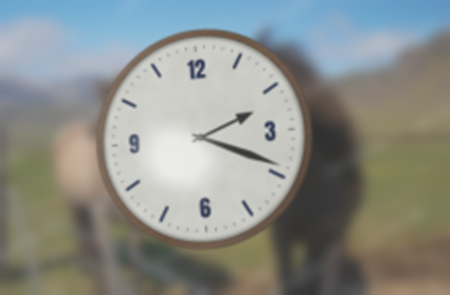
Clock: 2.19
